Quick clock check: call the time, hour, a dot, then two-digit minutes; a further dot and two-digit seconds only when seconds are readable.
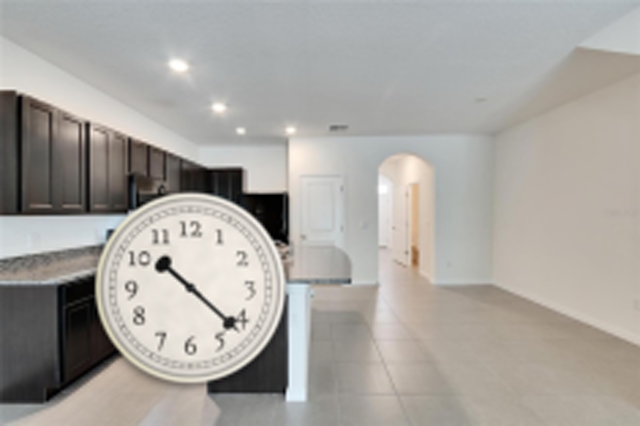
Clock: 10.22
